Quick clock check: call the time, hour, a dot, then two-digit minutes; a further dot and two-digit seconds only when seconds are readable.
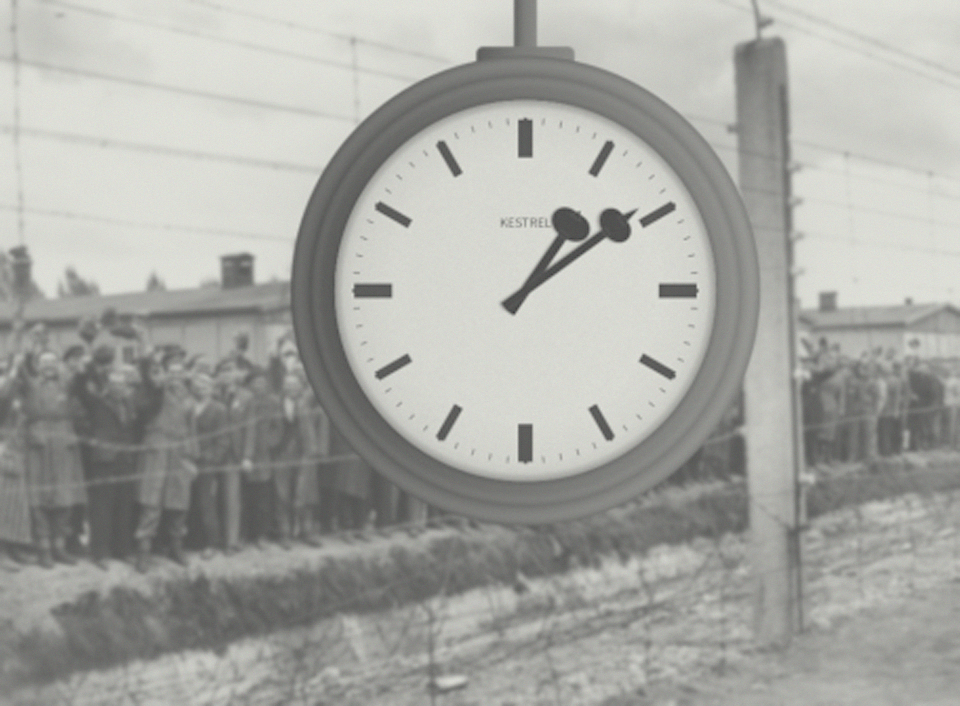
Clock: 1.09
